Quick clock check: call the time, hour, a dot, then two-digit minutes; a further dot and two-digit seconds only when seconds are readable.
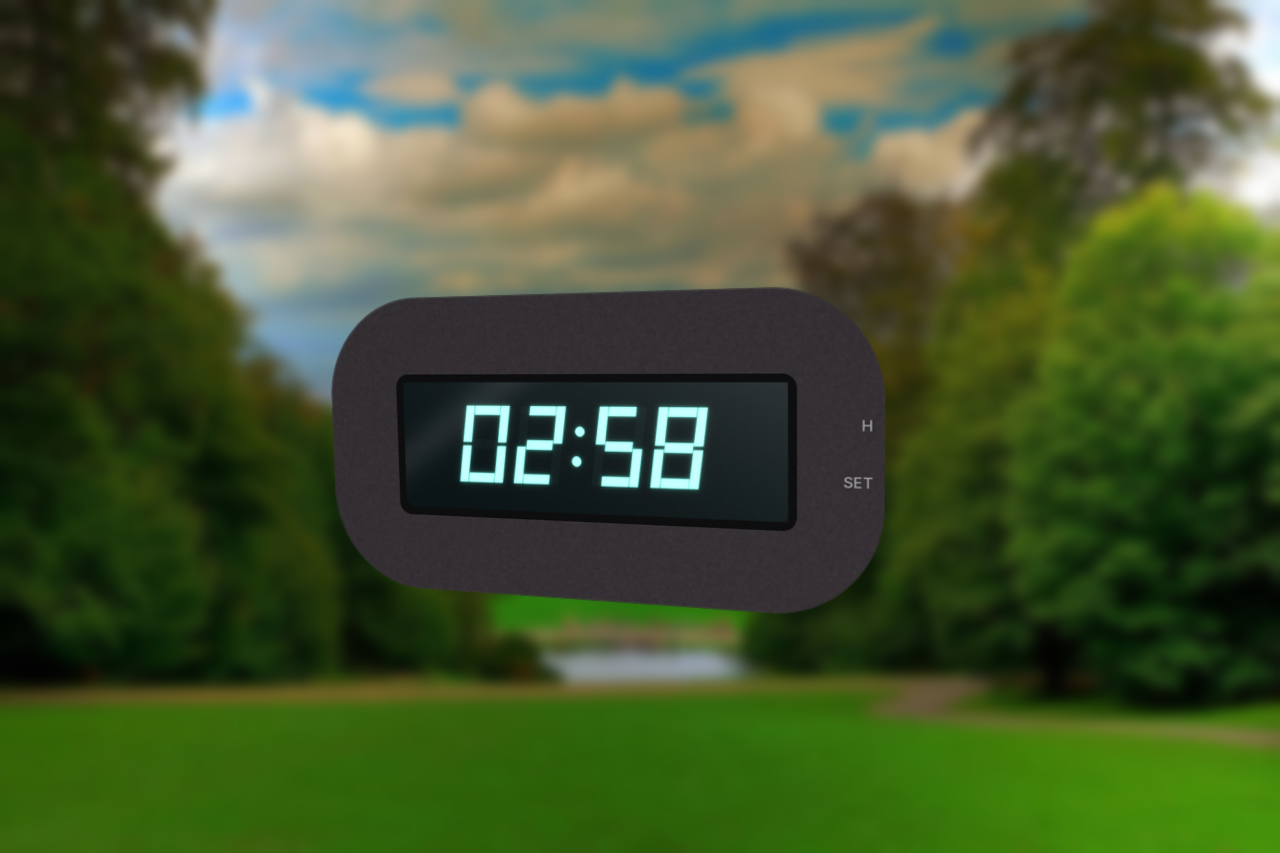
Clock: 2.58
